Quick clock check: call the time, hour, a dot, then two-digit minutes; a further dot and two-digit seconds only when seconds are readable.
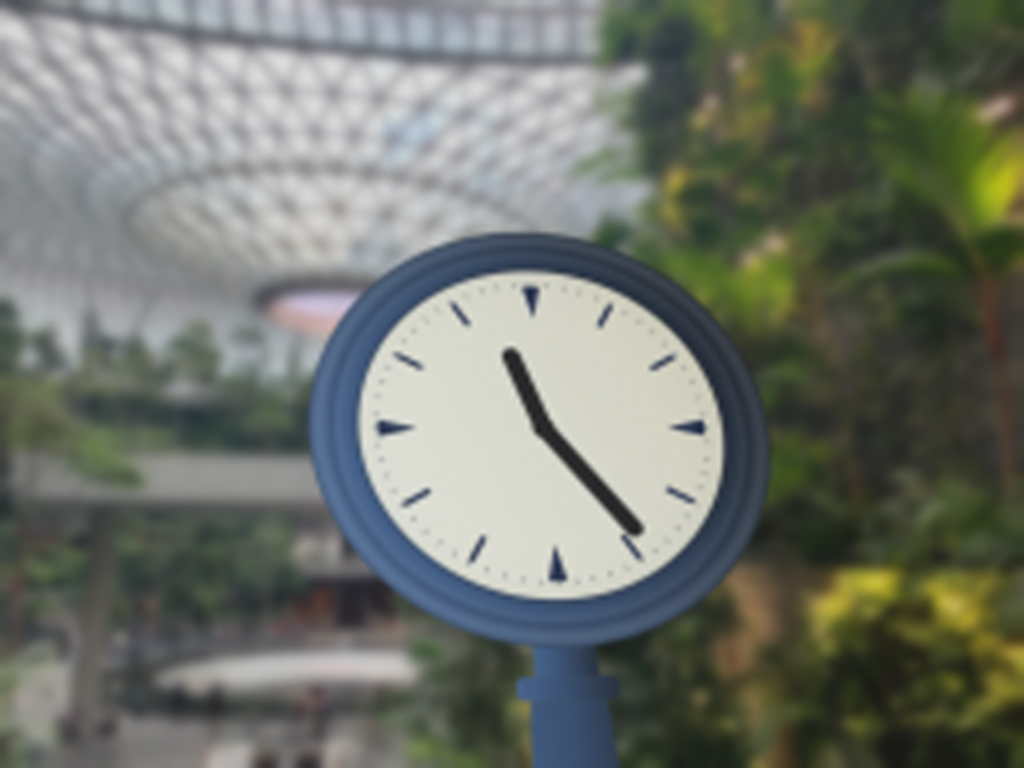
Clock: 11.24
